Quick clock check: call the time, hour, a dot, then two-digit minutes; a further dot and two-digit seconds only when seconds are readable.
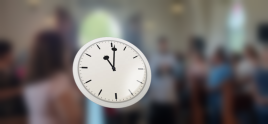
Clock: 11.01
